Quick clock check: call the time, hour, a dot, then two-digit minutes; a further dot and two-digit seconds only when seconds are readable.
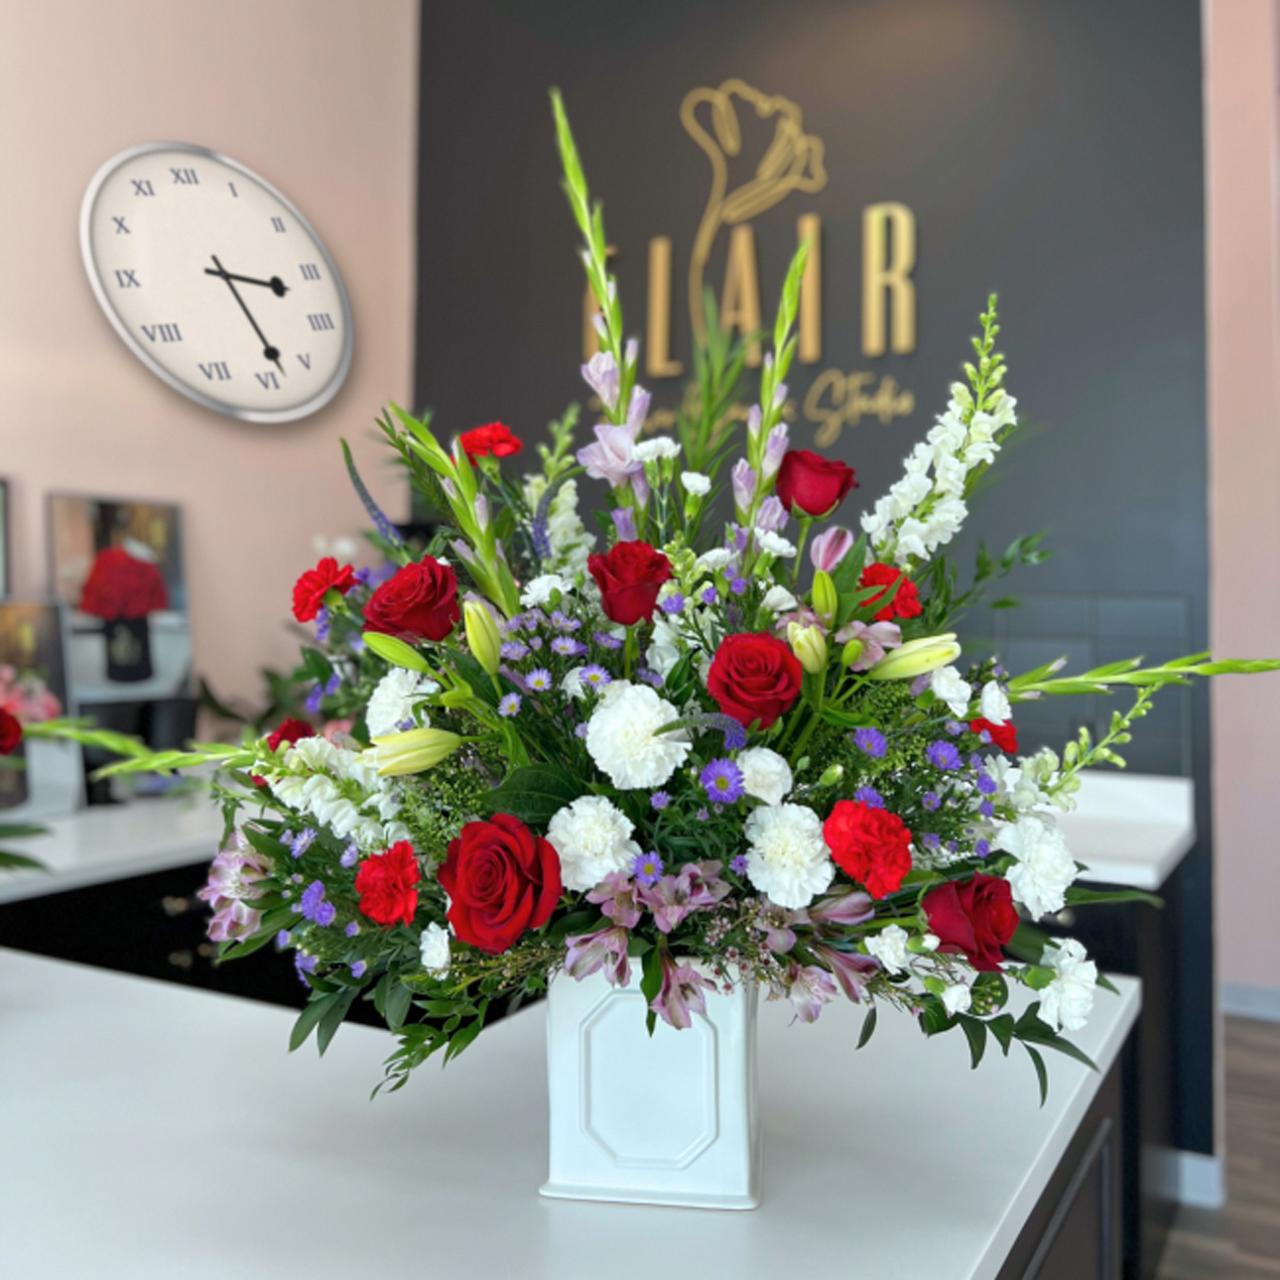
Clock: 3.28
